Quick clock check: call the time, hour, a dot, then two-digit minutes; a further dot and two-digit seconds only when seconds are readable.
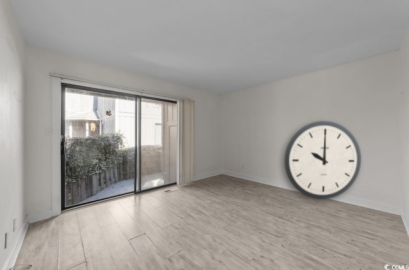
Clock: 10.00
